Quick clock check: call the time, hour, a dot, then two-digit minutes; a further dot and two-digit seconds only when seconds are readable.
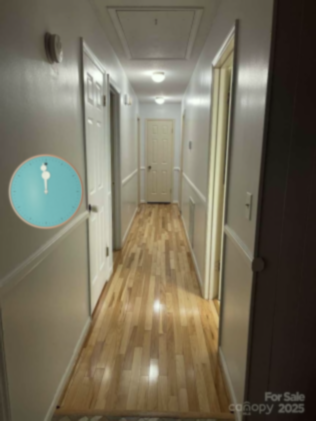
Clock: 11.59
